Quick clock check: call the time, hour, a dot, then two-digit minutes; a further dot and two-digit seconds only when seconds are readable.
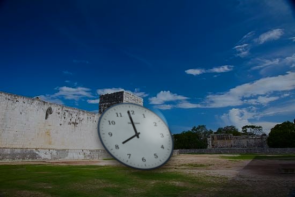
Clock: 7.59
